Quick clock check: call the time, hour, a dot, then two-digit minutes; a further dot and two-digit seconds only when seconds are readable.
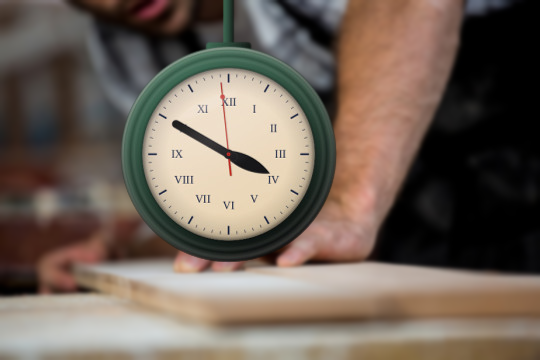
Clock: 3.49.59
